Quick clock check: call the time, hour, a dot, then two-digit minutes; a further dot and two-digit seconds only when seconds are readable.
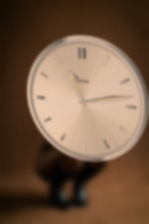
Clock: 11.13
